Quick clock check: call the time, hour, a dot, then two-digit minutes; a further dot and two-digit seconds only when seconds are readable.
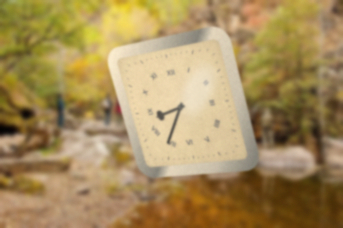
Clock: 8.36
